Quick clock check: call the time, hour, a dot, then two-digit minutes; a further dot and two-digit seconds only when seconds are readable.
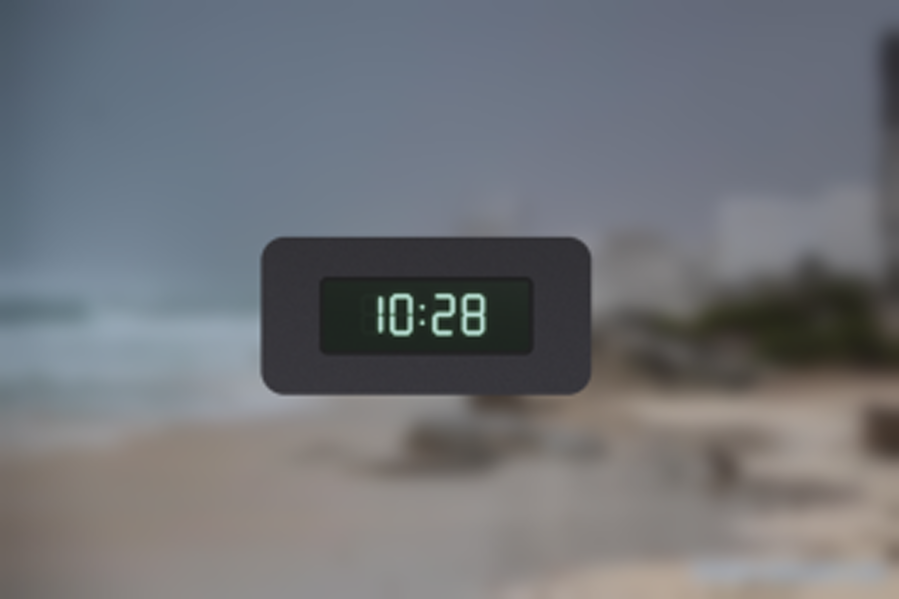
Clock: 10.28
